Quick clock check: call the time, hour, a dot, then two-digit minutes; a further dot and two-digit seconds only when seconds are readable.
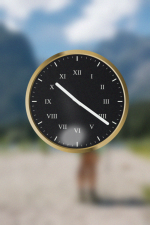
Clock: 10.21
